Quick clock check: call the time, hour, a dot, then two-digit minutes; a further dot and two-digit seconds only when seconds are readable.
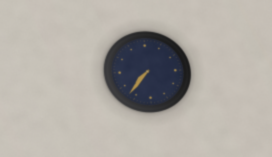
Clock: 7.37
